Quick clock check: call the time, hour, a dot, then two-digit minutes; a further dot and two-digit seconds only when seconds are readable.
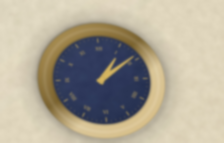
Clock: 1.09
